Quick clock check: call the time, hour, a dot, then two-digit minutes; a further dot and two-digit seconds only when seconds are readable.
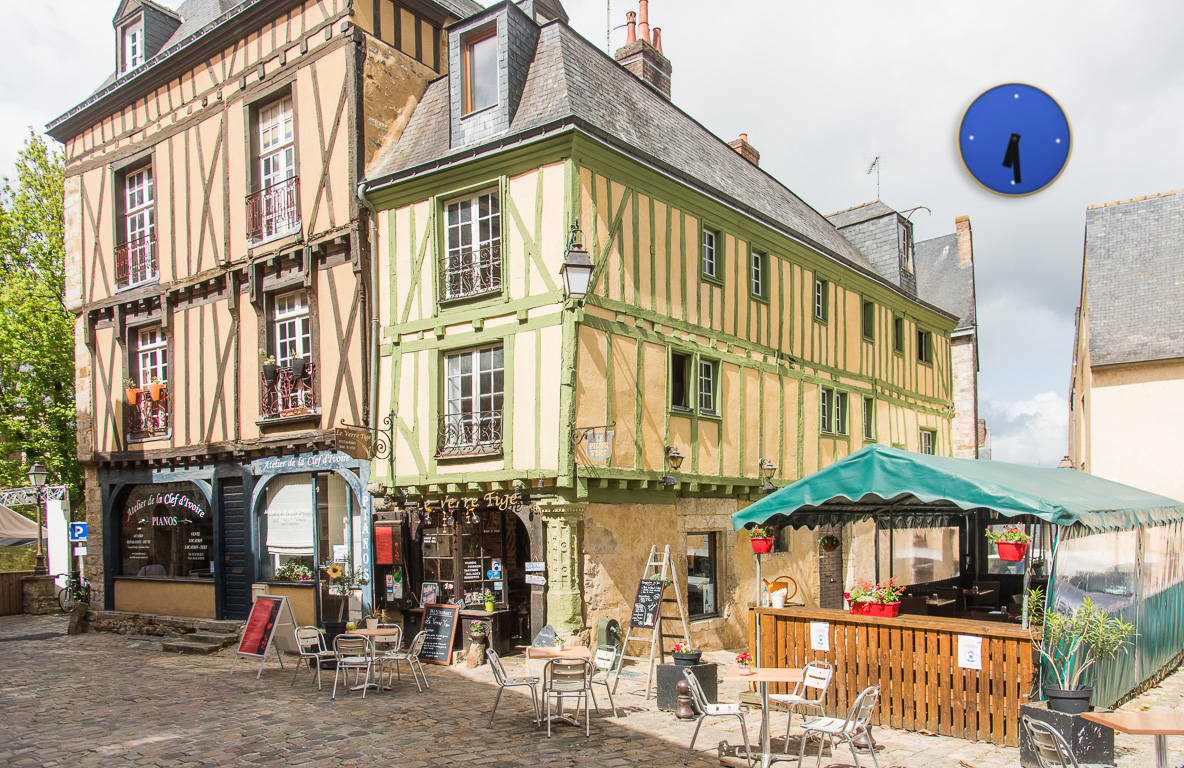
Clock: 6.29
